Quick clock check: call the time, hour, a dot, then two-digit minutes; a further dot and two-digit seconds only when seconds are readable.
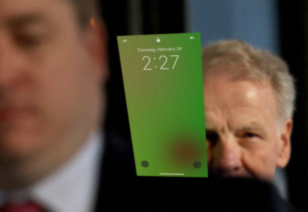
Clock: 2.27
